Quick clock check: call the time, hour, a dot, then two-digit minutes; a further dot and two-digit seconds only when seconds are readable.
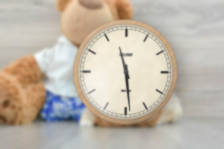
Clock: 11.29
